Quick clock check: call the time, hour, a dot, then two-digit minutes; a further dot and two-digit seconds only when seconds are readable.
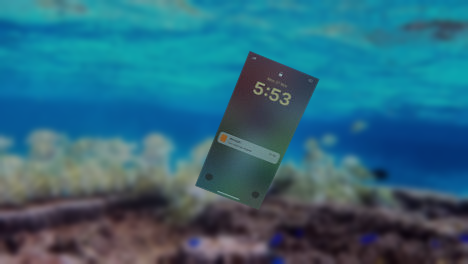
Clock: 5.53
